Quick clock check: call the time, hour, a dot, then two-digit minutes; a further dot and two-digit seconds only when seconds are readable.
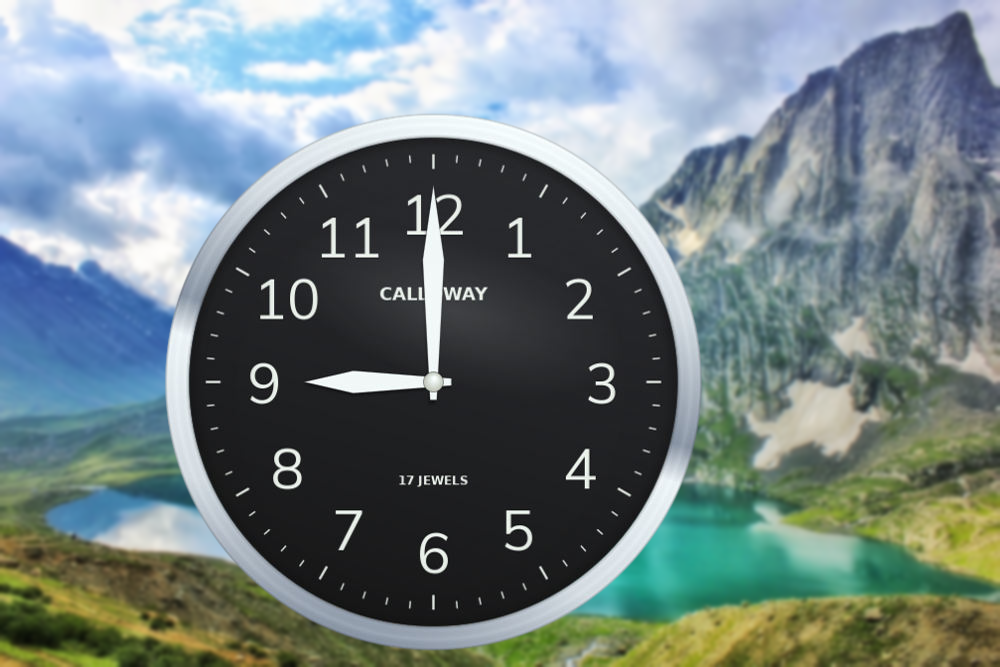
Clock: 9.00
